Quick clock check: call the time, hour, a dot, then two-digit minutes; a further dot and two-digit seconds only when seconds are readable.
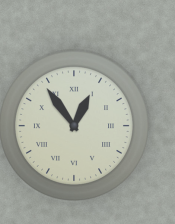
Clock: 12.54
